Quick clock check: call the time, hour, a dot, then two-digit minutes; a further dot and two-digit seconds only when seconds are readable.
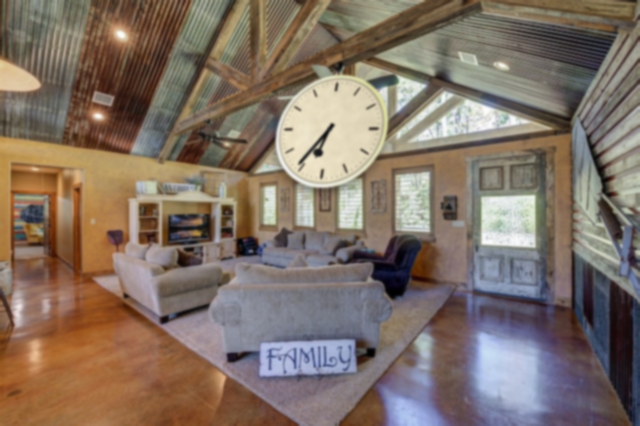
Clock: 6.36
